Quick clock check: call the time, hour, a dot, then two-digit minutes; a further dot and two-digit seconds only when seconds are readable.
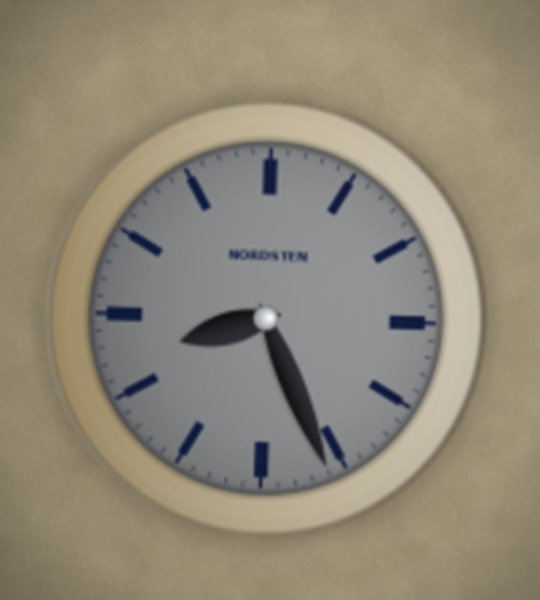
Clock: 8.26
